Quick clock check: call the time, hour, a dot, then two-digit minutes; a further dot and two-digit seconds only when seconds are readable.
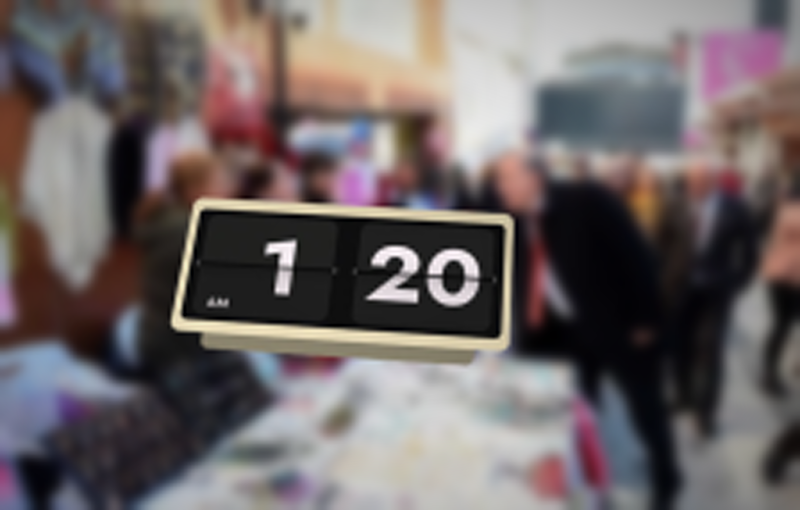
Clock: 1.20
